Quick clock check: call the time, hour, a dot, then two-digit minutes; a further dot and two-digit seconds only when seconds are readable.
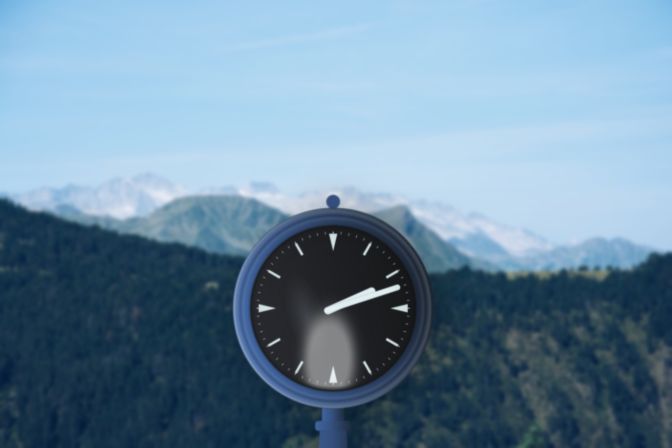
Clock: 2.12
